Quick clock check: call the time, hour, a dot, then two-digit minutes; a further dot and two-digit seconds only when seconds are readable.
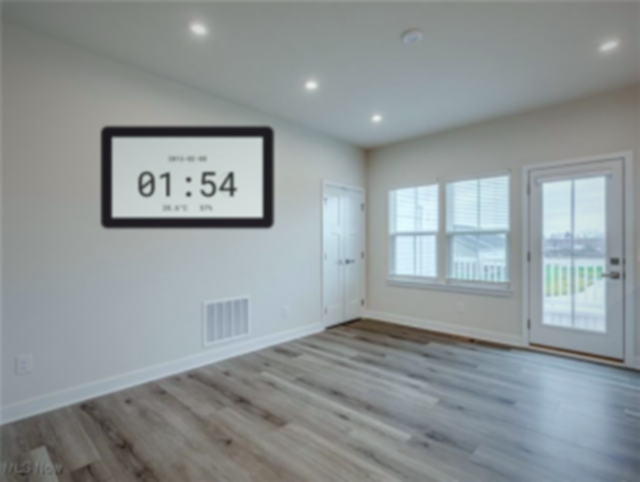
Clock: 1.54
